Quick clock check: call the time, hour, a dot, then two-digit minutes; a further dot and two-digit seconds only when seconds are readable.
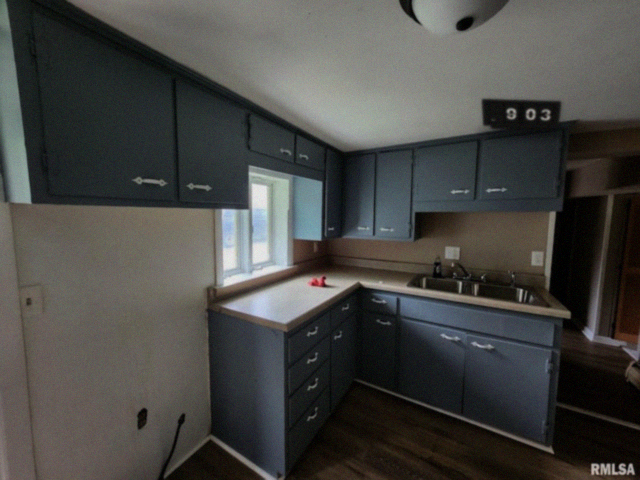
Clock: 9.03
